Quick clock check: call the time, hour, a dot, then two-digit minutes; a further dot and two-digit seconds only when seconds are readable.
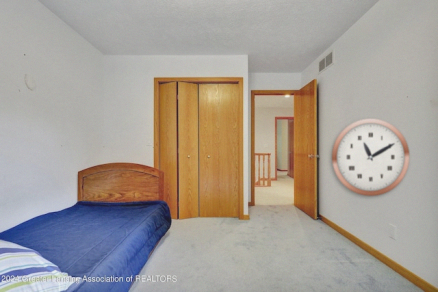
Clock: 11.10
